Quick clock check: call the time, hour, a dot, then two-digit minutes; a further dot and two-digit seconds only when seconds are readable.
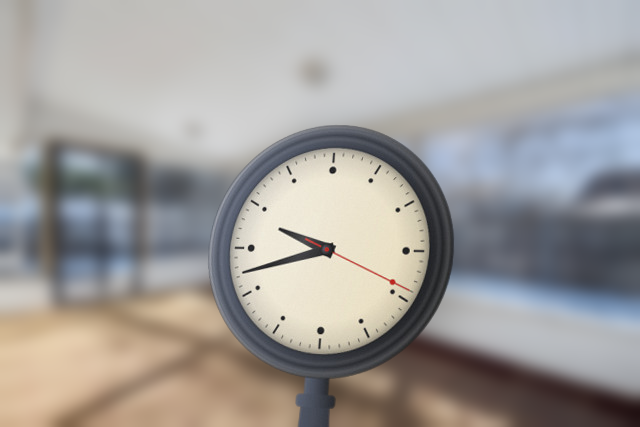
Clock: 9.42.19
